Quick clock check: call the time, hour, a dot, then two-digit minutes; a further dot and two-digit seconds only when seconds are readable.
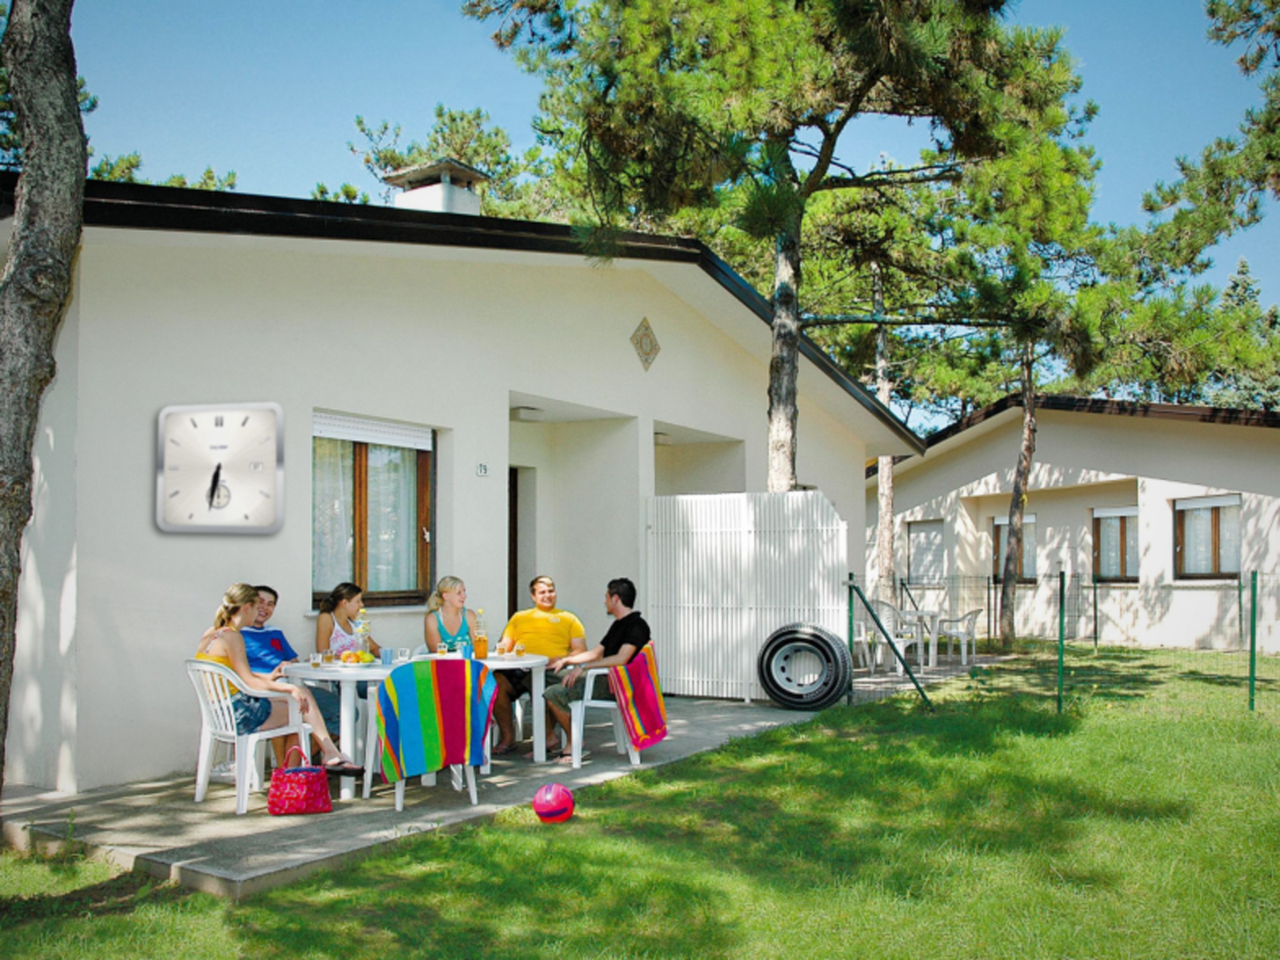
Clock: 6.32
